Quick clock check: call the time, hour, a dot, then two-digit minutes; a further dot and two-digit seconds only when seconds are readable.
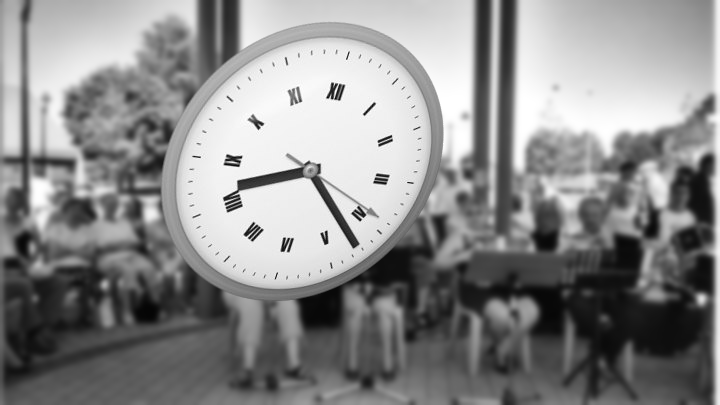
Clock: 8.22.19
